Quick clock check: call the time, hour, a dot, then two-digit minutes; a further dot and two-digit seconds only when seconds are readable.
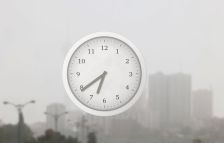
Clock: 6.39
